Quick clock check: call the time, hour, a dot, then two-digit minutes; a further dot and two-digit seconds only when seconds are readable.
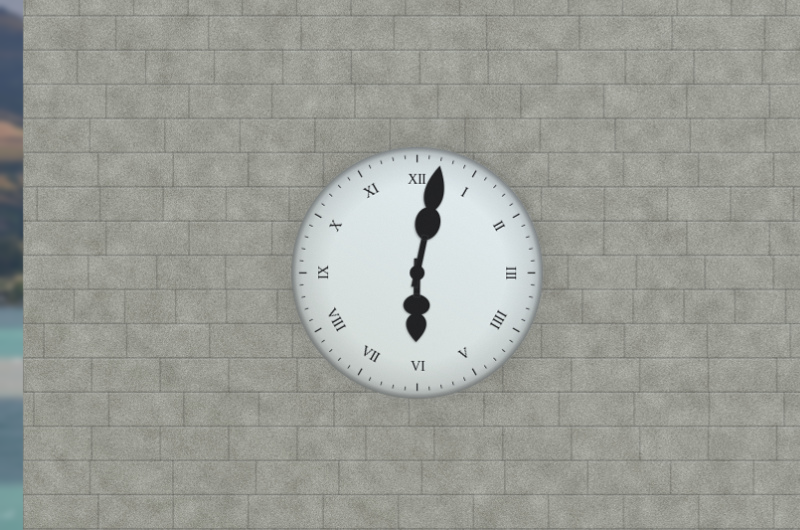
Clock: 6.02
